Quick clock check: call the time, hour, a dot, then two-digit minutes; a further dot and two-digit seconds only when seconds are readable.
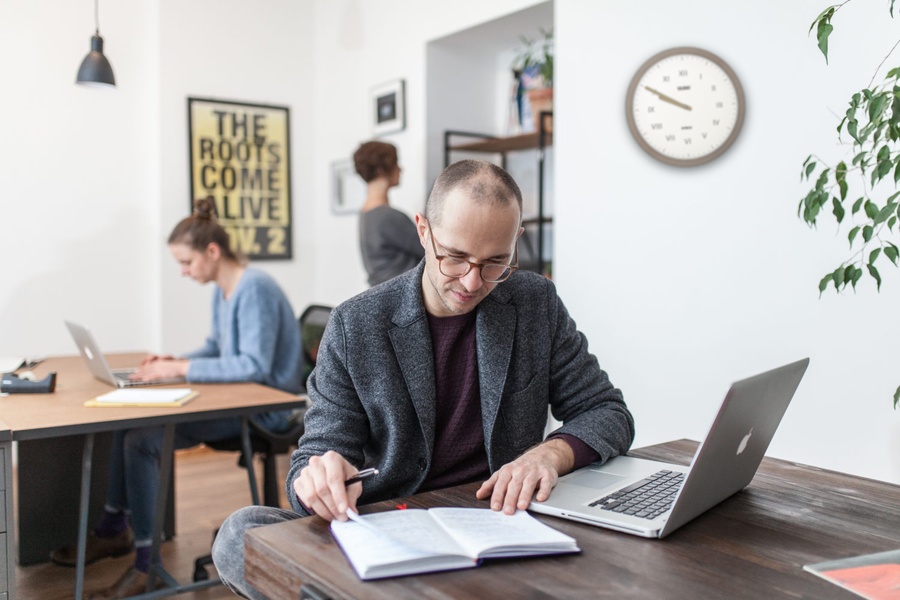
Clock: 9.50
